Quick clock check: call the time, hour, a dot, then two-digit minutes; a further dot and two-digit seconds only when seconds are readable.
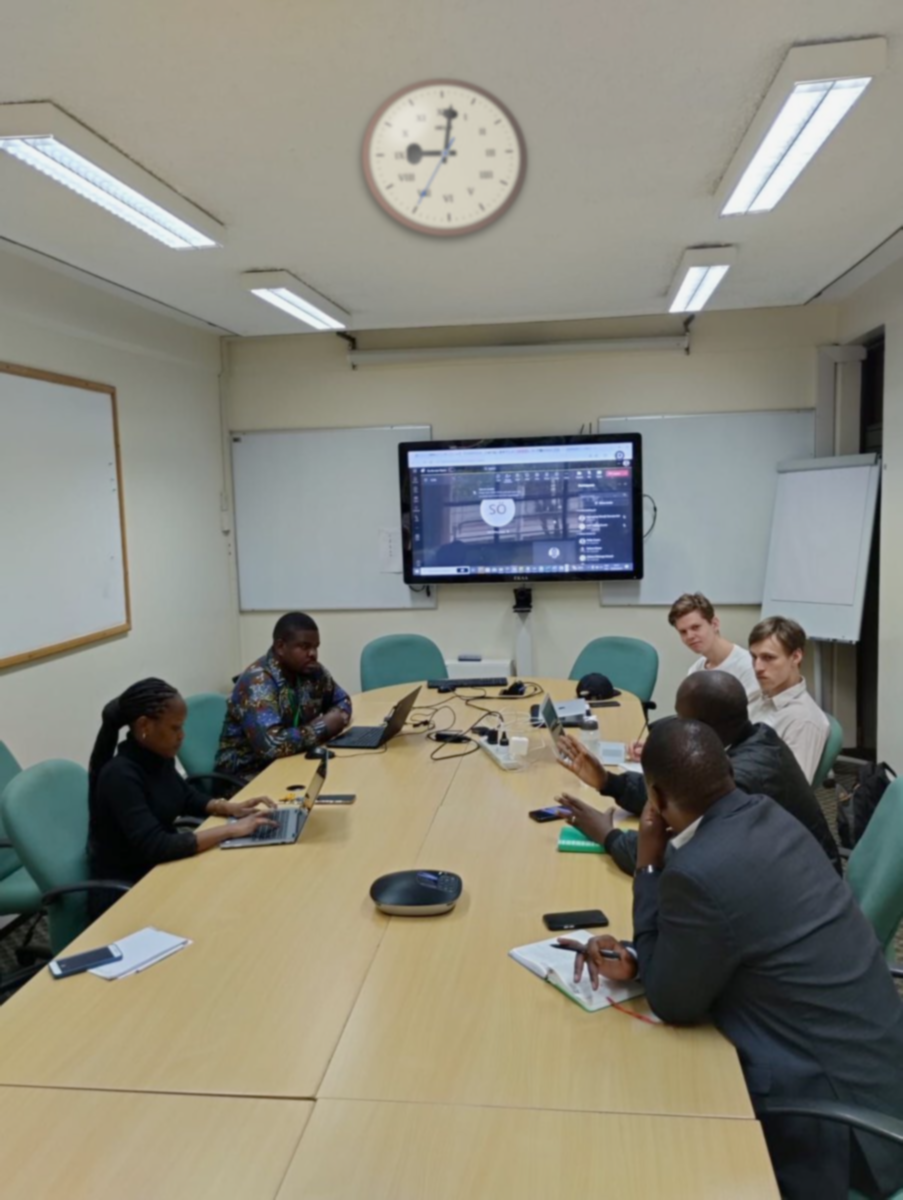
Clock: 9.01.35
